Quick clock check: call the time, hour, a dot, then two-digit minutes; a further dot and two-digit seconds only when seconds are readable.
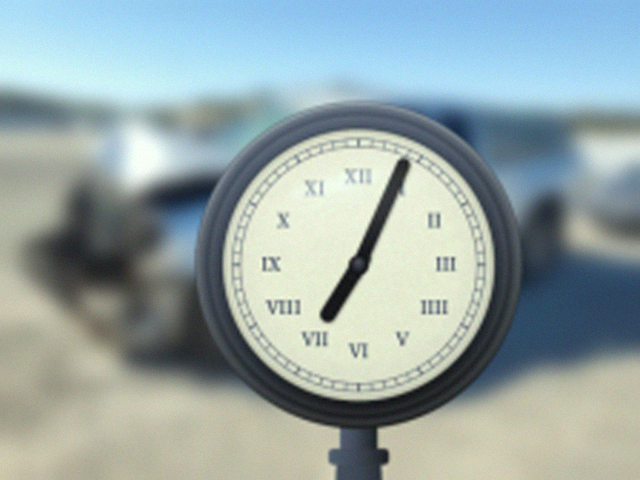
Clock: 7.04
